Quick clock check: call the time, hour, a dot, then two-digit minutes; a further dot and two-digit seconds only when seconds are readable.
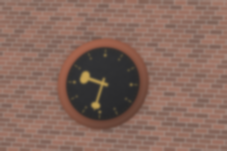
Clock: 9.32
